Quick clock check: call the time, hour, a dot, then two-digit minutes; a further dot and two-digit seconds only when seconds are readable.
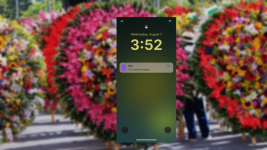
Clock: 3.52
